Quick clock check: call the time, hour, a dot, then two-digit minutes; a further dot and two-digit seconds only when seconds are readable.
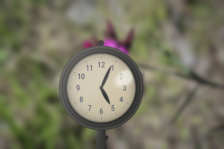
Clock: 5.04
